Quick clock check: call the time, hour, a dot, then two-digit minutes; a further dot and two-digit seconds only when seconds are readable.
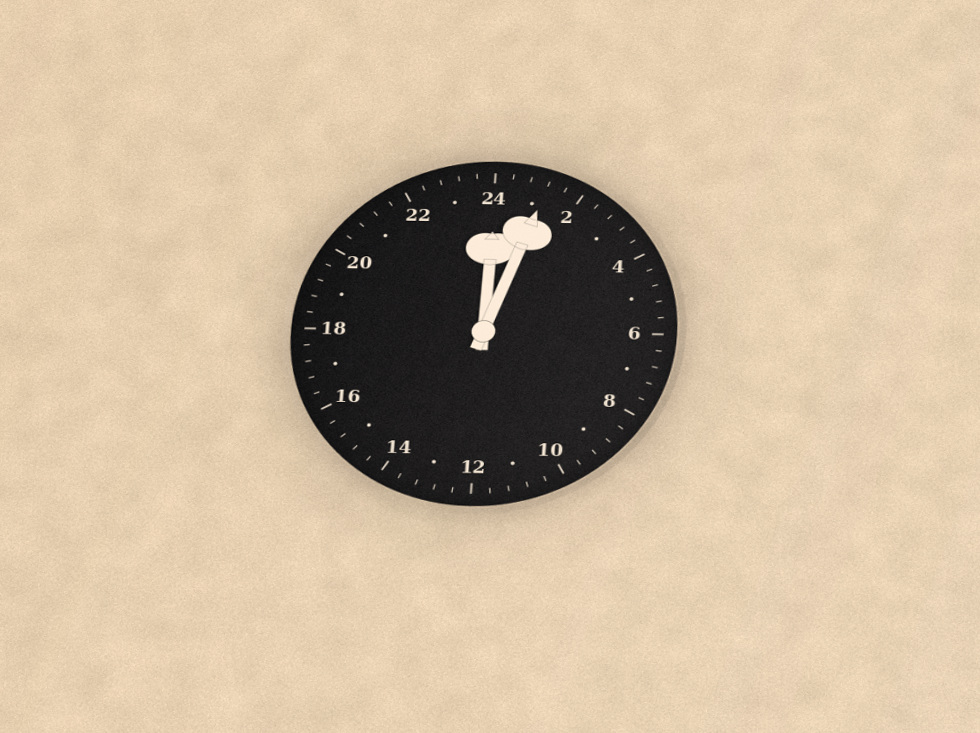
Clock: 0.03
